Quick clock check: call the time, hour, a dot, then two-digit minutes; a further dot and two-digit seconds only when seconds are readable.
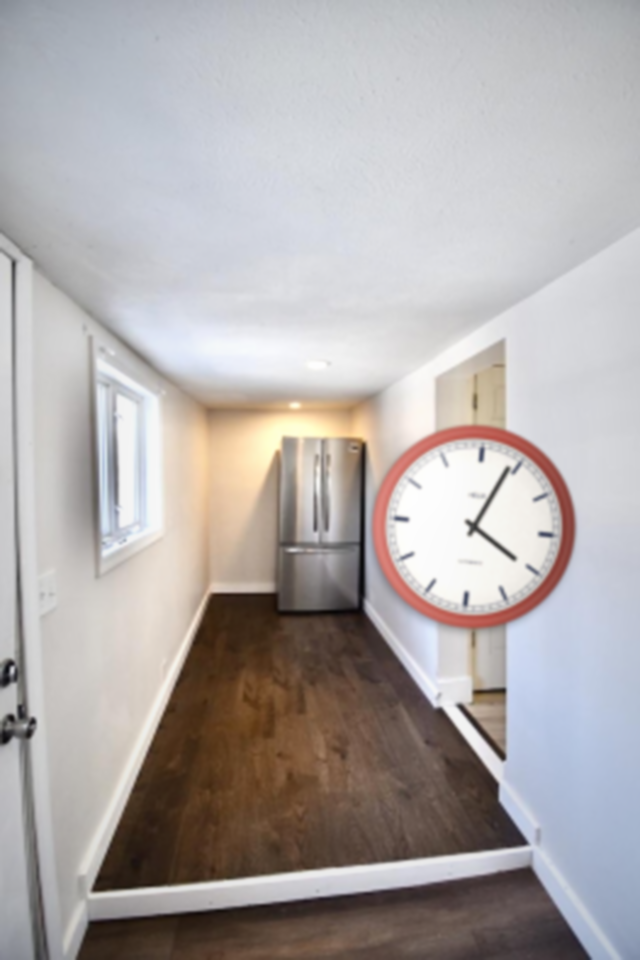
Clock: 4.04
